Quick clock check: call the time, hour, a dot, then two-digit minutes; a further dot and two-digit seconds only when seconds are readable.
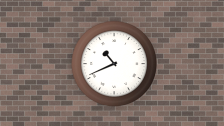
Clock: 10.41
